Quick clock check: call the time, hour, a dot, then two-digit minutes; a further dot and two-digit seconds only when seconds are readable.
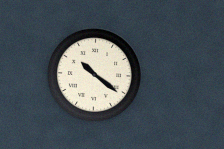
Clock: 10.21
